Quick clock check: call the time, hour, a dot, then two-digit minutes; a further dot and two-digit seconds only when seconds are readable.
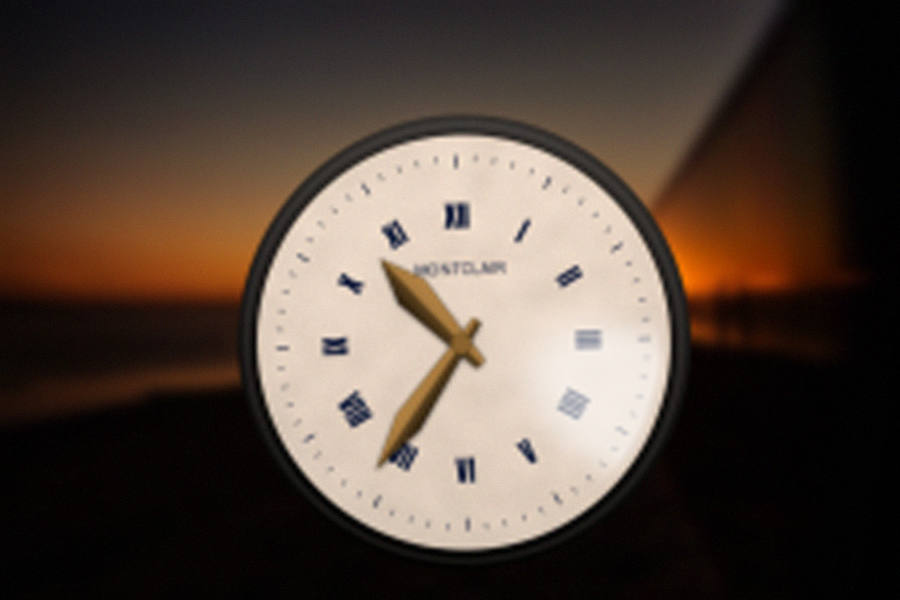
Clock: 10.36
